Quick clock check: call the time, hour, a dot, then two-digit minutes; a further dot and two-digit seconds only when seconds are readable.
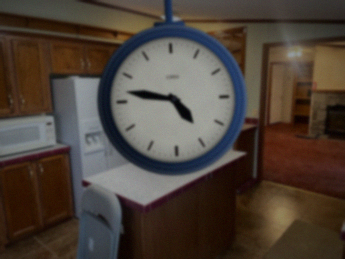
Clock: 4.47
